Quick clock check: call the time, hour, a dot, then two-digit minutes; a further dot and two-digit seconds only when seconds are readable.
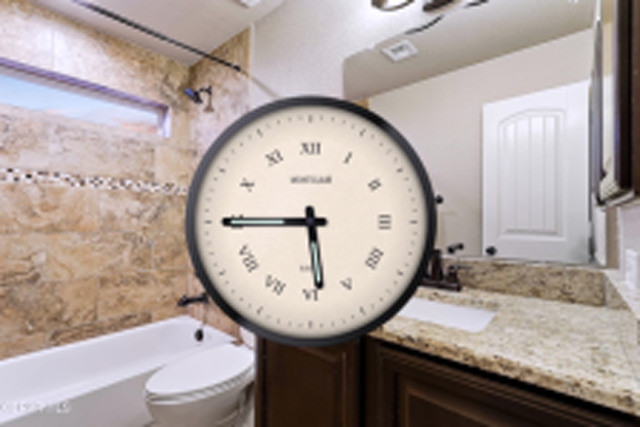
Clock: 5.45
